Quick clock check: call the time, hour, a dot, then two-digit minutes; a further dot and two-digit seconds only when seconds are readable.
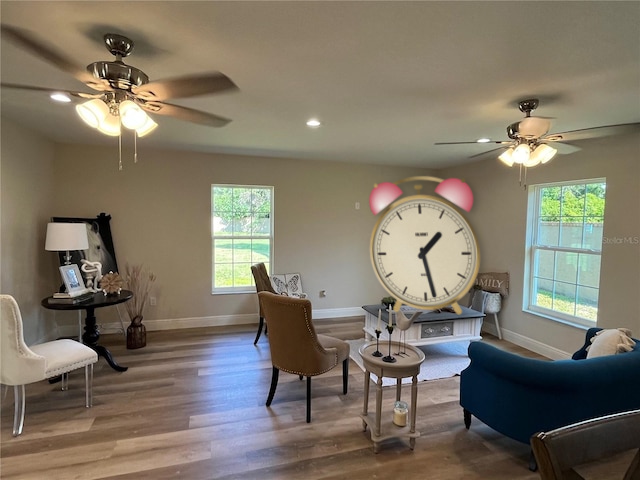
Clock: 1.28
